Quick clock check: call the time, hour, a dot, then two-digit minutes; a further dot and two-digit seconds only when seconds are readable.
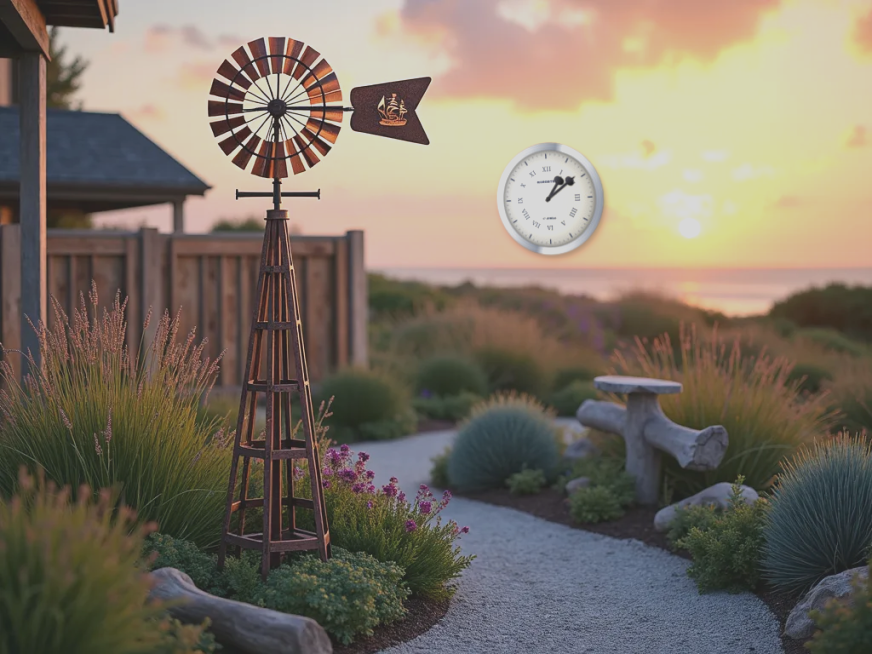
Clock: 1.09
